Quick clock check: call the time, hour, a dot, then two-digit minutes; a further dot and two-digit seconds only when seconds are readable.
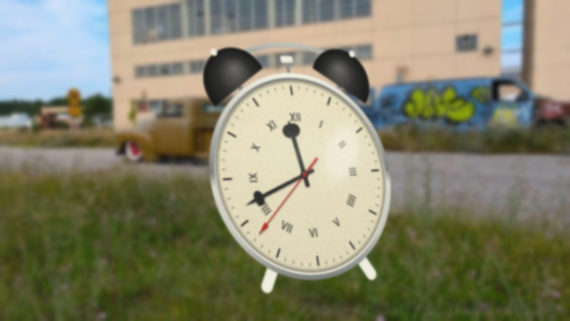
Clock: 11.41.38
